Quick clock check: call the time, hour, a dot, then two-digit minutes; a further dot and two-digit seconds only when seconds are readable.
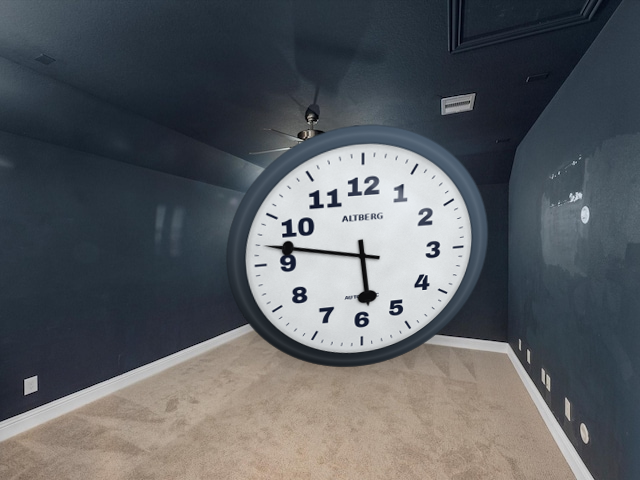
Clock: 5.47
